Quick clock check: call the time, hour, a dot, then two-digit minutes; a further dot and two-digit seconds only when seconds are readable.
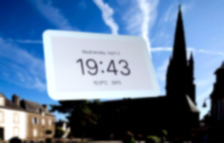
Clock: 19.43
